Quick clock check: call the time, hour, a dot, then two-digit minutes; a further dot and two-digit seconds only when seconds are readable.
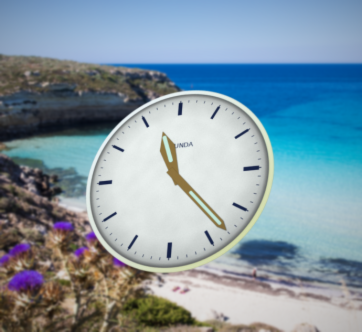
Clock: 11.23
